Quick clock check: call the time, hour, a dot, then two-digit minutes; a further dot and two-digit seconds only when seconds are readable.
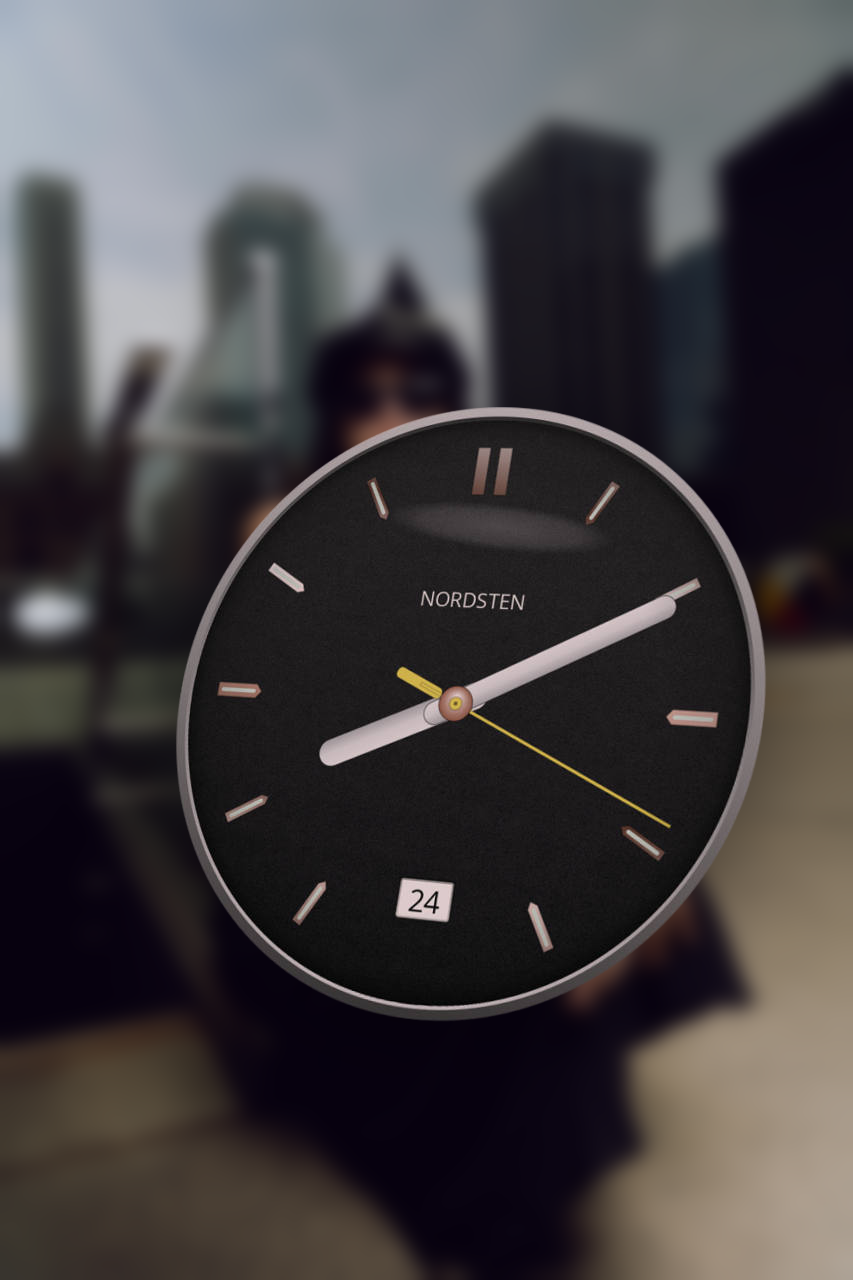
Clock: 8.10.19
